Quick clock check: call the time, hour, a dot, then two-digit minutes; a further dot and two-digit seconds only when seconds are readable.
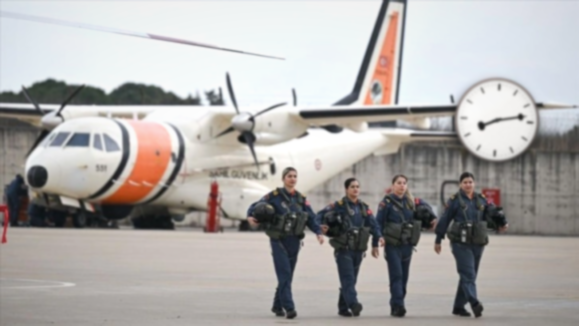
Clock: 8.13
